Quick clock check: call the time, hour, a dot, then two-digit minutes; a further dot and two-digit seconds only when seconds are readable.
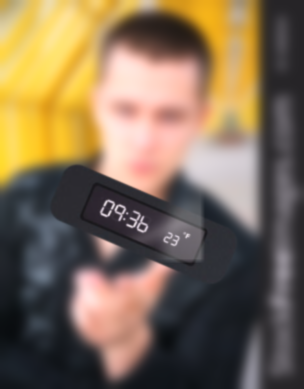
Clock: 9.36
